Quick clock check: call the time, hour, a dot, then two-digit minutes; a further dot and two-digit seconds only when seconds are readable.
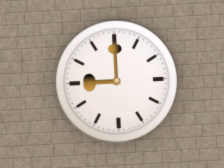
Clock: 9.00
